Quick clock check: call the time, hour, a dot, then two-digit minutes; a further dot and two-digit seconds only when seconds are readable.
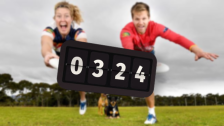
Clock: 3.24
